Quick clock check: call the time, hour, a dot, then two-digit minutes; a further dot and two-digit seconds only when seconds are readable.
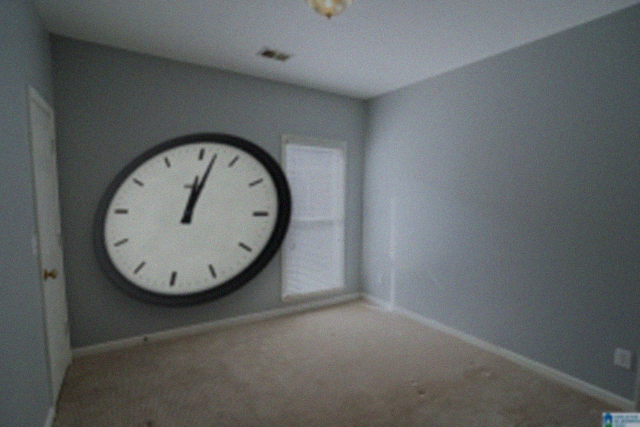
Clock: 12.02
